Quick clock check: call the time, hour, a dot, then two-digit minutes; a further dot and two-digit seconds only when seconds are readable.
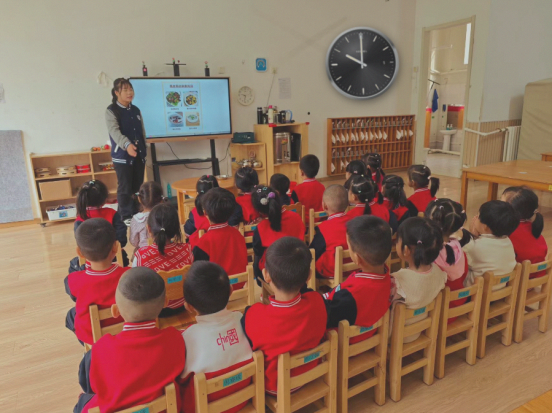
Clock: 10.00
